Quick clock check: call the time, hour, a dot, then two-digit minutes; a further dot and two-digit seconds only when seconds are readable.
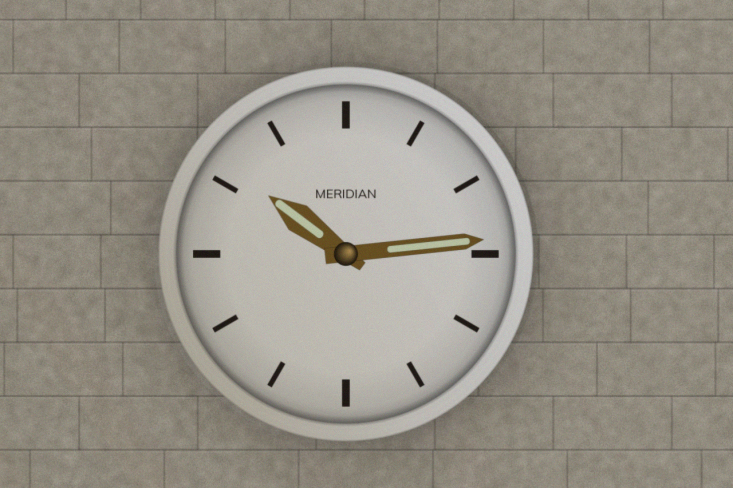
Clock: 10.14
